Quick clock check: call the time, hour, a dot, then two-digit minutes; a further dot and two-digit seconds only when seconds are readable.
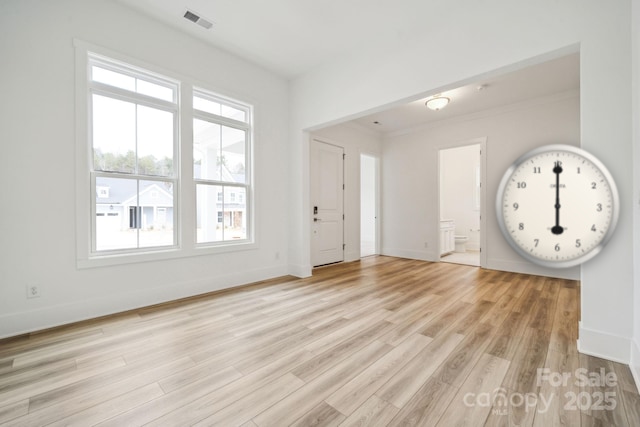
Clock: 6.00
